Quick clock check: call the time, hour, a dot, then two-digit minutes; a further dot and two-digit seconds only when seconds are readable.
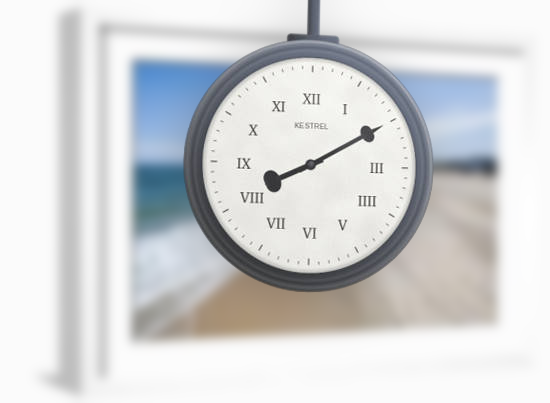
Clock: 8.10
